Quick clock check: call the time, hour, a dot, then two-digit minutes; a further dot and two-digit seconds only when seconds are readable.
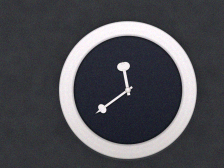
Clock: 11.39
